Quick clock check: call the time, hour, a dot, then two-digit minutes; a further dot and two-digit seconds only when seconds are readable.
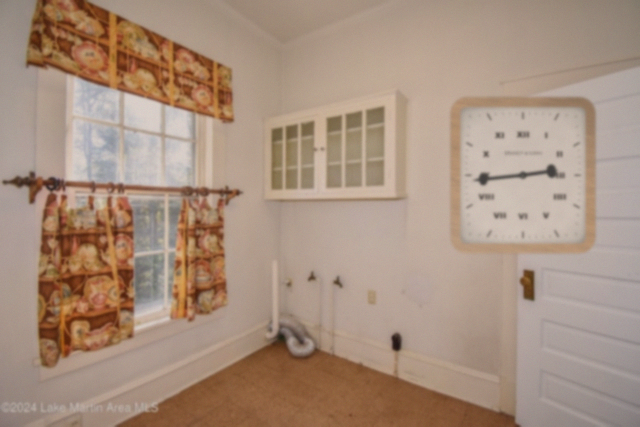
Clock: 2.44
